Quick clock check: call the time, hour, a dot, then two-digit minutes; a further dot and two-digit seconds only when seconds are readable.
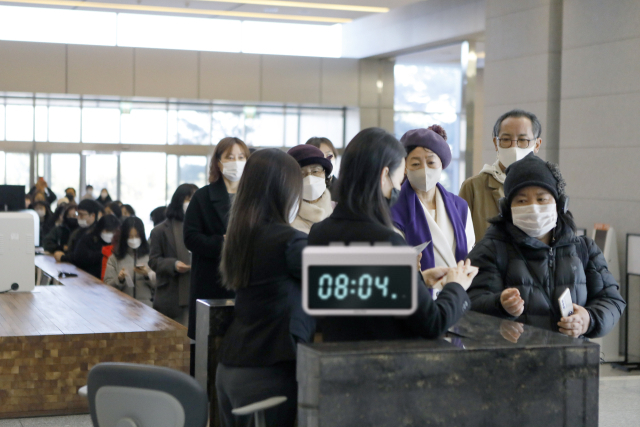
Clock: 8.04
